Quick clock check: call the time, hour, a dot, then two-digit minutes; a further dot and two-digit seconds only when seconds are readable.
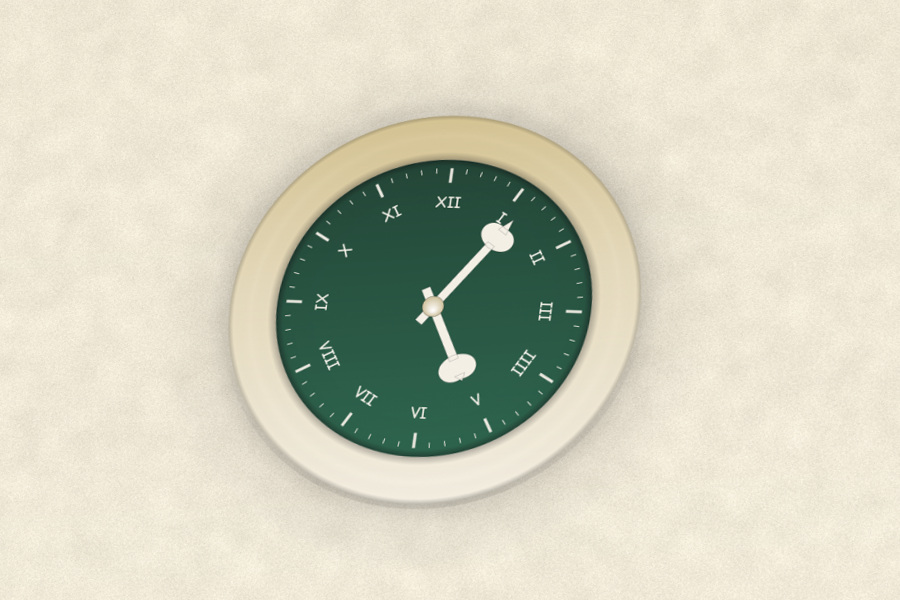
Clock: 5.06
